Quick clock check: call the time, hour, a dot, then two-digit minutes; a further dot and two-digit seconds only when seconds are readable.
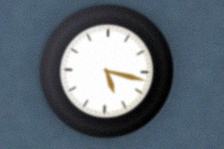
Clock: 5.17
